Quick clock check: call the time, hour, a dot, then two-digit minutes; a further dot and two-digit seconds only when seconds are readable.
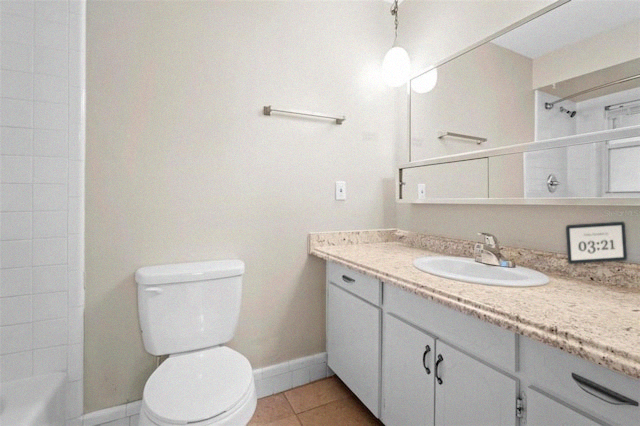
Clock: 3.21
